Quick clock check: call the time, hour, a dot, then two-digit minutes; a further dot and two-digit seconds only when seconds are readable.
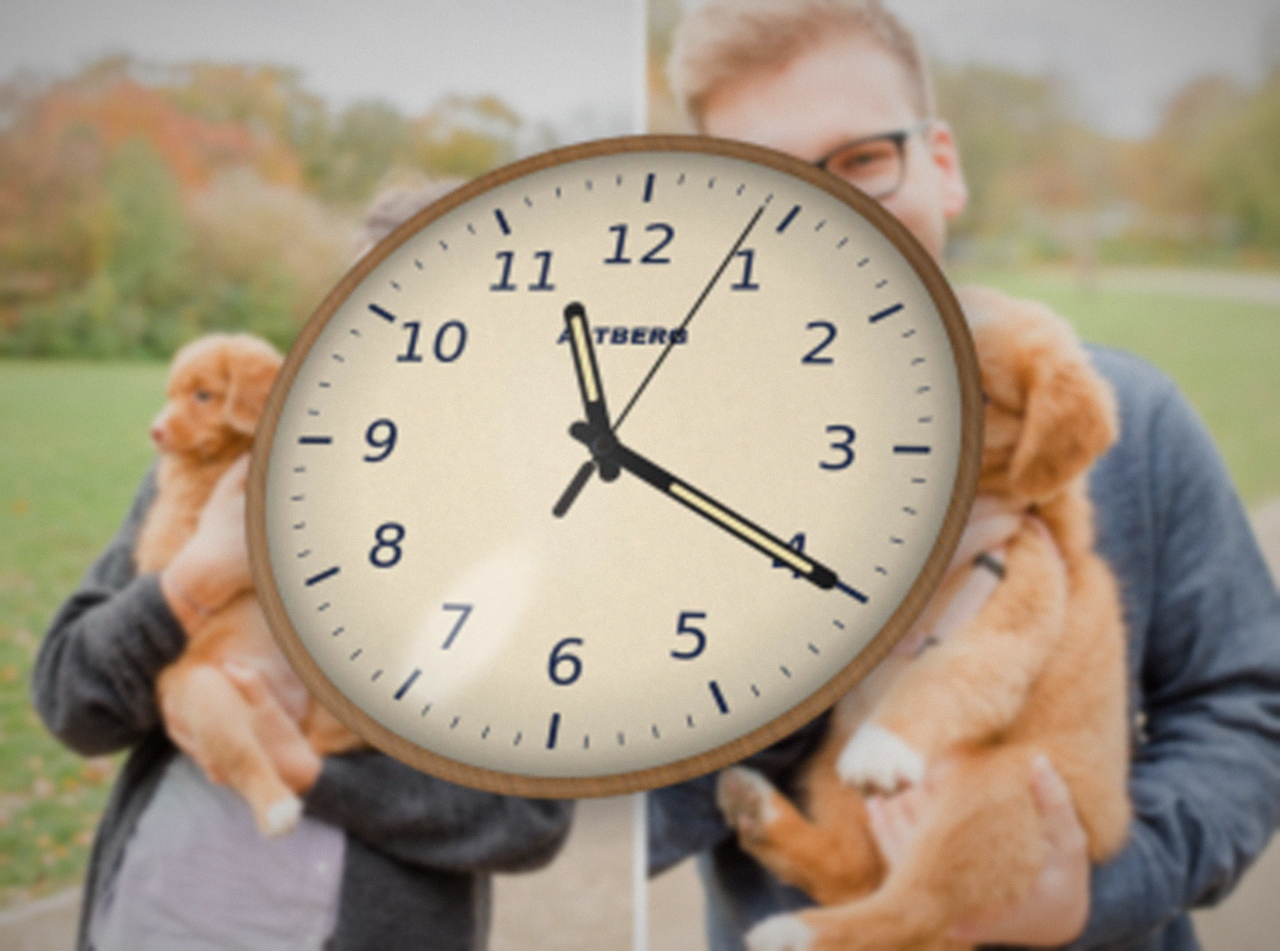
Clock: 11.20.04
